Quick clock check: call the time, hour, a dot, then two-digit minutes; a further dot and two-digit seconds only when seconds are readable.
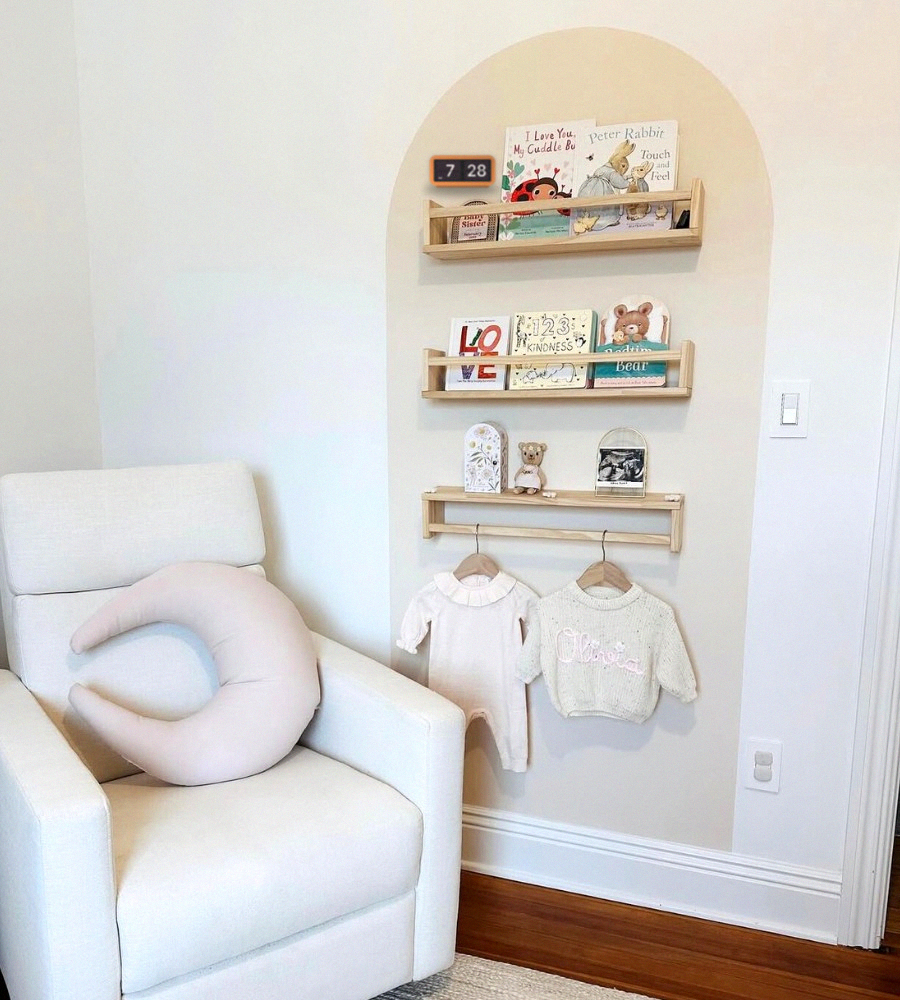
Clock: 7.28
